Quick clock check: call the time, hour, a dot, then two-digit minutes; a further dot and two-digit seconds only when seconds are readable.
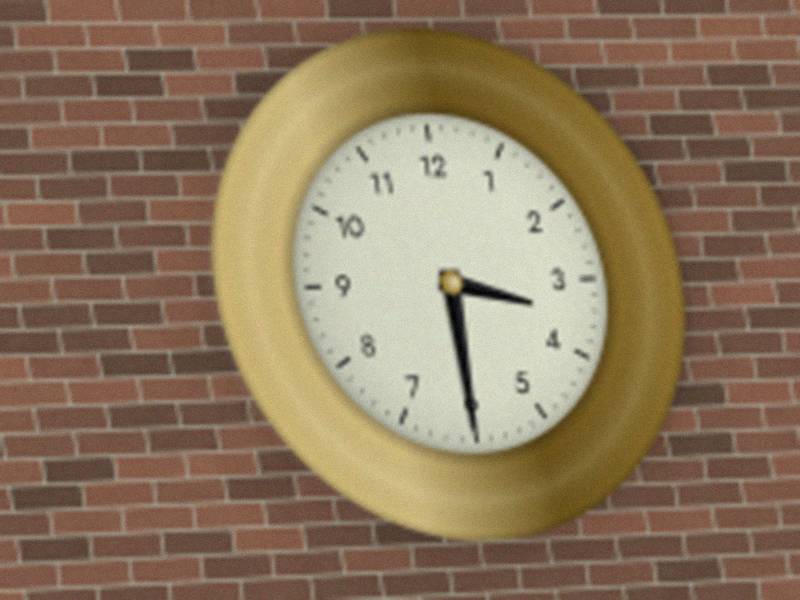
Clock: 3.30
